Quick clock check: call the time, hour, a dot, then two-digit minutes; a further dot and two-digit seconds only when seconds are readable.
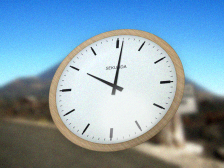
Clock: 10.01
